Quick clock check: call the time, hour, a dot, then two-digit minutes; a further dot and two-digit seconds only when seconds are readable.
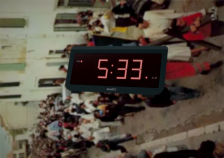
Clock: 5.33
